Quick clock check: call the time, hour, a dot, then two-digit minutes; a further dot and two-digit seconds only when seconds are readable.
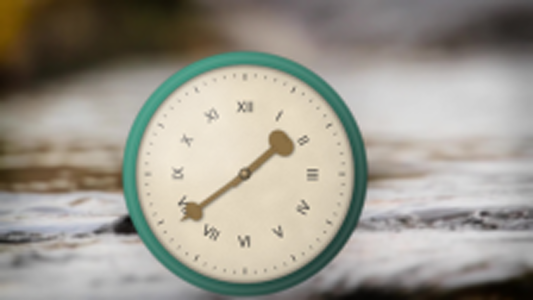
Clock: 1.39
